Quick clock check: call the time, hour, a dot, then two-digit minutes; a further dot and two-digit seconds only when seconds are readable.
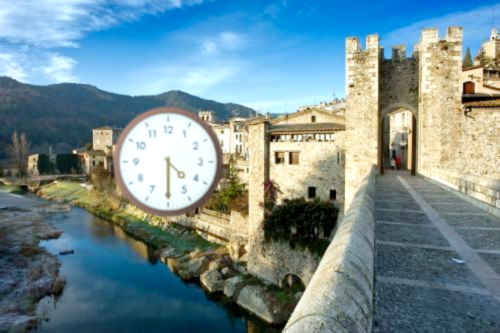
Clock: 4.30
